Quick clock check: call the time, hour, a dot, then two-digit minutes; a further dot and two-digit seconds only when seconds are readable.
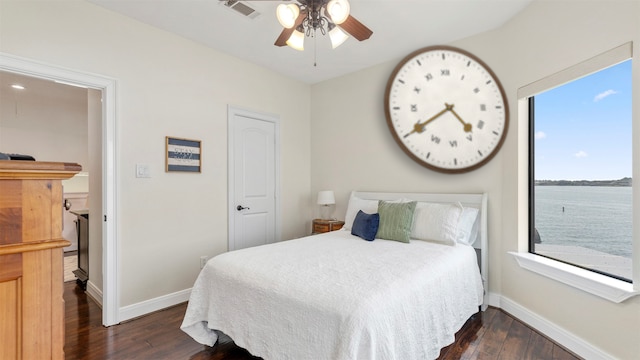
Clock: 4.40
